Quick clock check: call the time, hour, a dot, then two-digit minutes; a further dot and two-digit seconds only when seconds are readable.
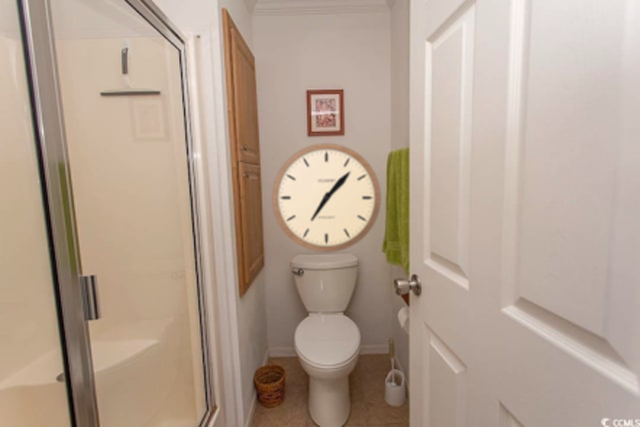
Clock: 7.07
